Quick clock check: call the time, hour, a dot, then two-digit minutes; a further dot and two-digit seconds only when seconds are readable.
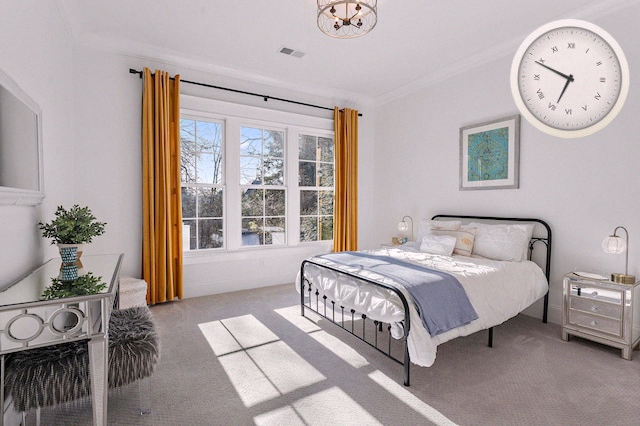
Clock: 6.49
